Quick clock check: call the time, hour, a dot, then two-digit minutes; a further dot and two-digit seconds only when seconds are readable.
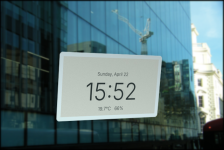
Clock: 15.52
